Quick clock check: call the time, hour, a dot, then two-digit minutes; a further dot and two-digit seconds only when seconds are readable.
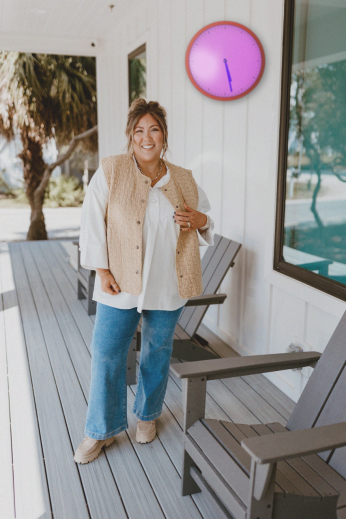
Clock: 5.28
